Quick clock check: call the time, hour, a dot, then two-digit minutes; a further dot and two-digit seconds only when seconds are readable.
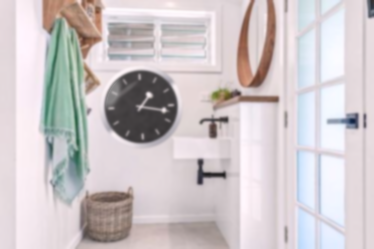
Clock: 1.17
